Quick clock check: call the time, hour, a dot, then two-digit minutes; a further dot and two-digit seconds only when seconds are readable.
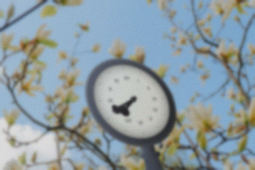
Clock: 7.41
